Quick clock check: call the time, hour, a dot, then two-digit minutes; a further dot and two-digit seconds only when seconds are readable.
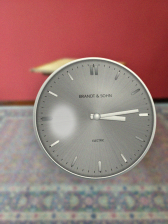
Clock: 3.14
